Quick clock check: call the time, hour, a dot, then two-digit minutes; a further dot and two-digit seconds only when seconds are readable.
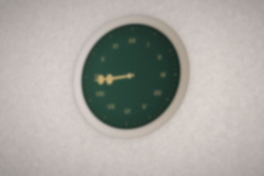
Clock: 8.44
